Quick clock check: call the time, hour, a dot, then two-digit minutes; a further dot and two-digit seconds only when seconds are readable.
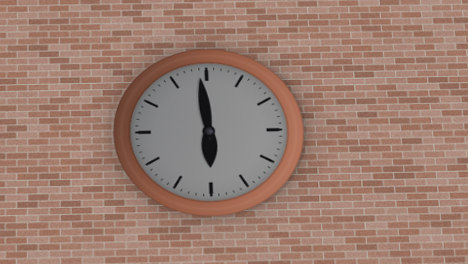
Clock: 5.59
